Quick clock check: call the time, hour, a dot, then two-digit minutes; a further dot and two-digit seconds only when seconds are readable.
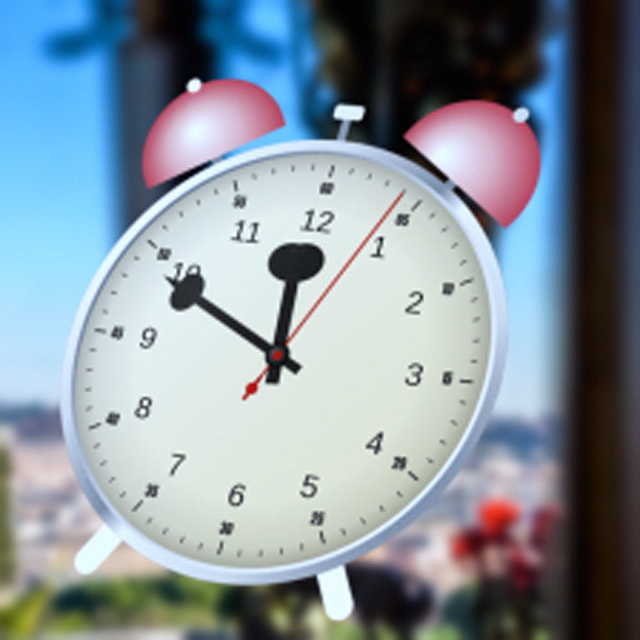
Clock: 11.49.04
